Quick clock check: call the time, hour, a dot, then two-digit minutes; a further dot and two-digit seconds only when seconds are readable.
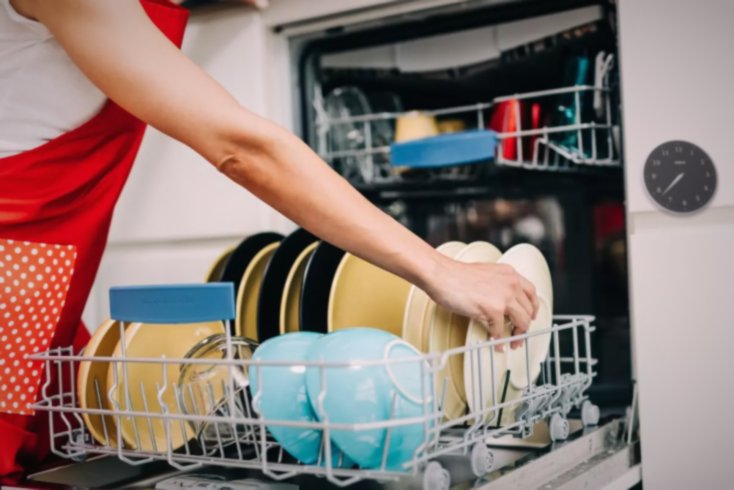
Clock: 7.38
